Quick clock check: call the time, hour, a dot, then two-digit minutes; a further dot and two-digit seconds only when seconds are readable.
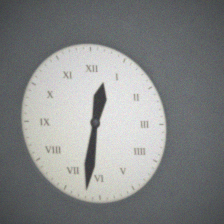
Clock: 12.32
